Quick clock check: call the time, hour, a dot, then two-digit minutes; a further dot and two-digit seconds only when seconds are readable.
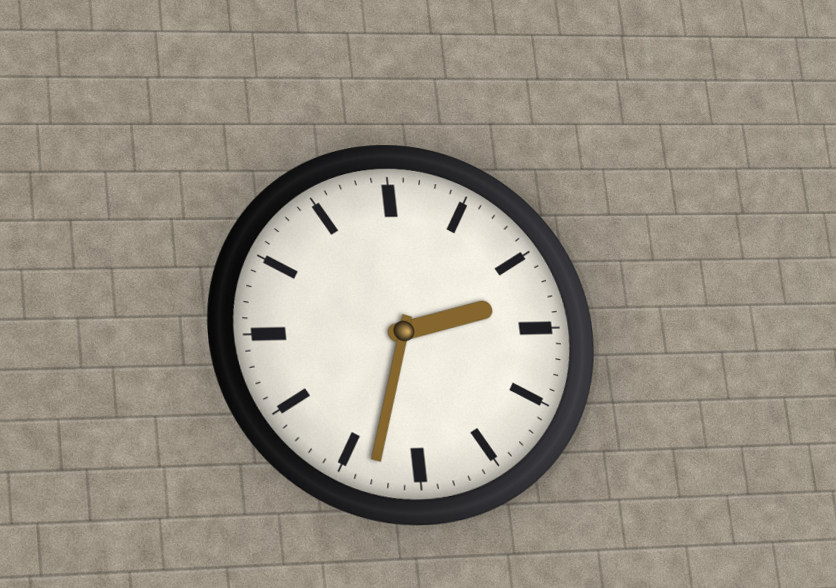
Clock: 2.33
